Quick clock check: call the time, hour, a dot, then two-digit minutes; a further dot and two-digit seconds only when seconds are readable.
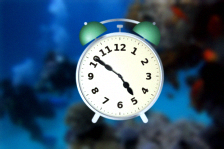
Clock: 4.51
